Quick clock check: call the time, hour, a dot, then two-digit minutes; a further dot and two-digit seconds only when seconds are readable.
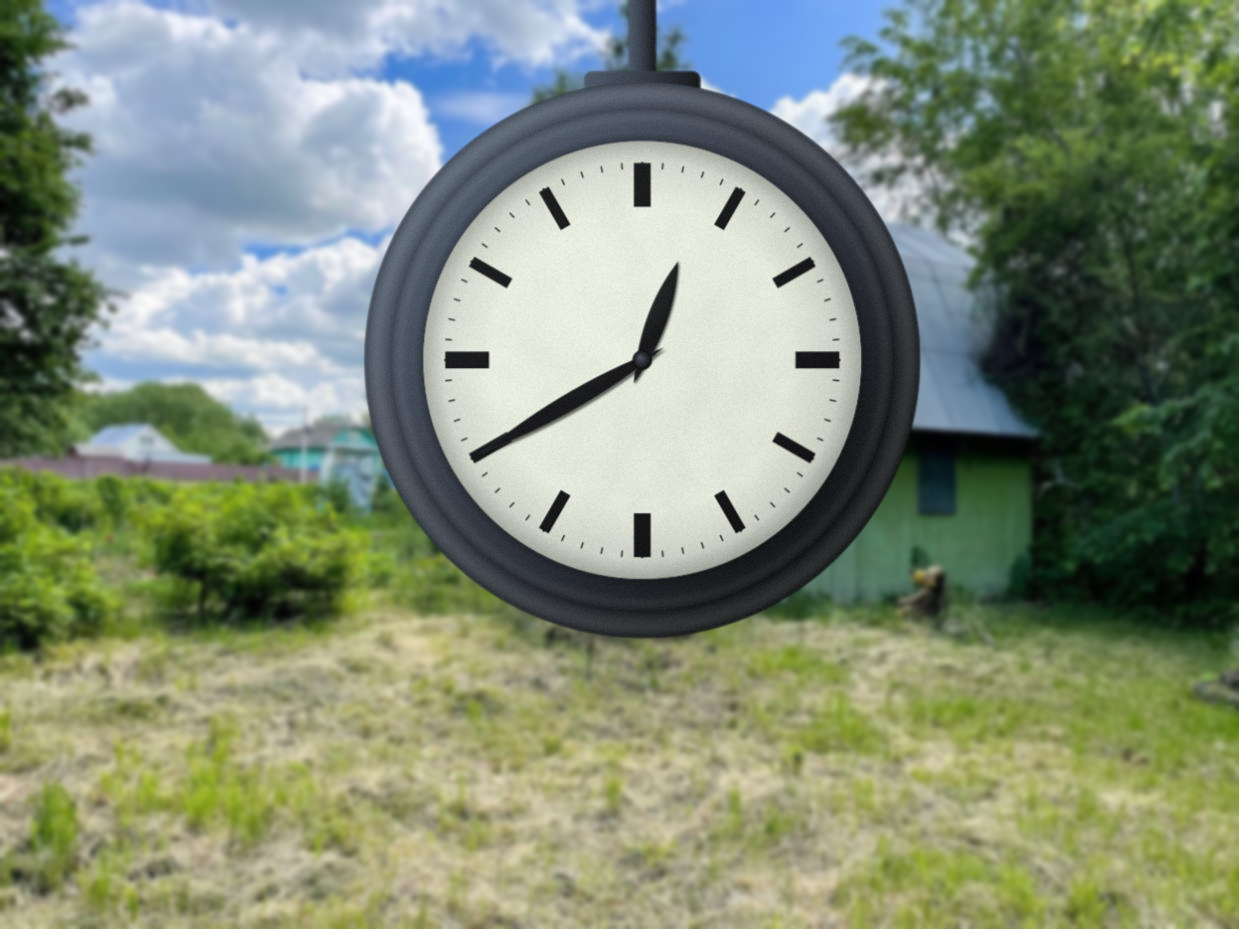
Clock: 12.40
